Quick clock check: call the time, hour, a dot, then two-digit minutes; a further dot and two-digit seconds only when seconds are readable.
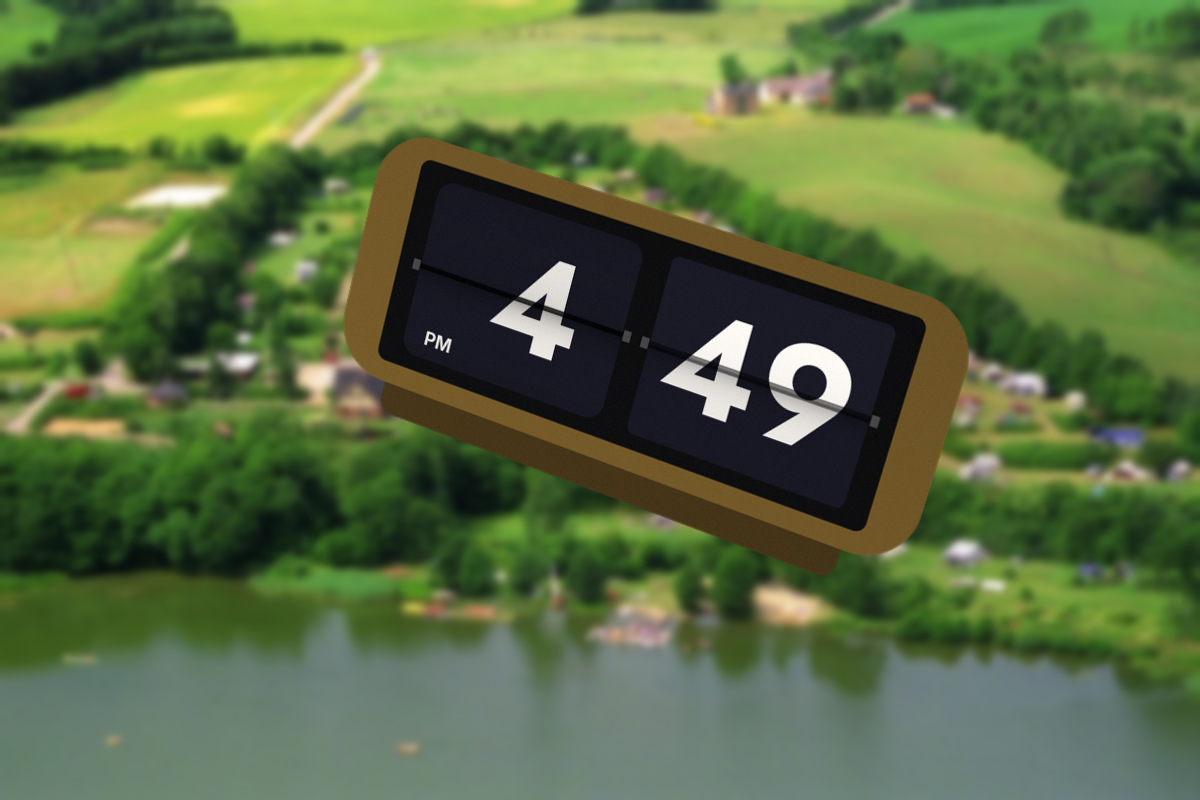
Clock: 4.49
